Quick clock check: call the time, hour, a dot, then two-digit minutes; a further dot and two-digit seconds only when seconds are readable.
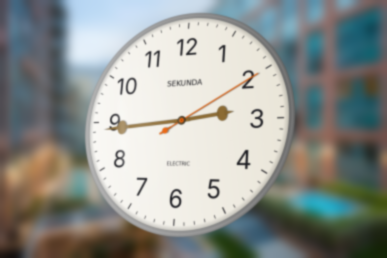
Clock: 2.44.10
